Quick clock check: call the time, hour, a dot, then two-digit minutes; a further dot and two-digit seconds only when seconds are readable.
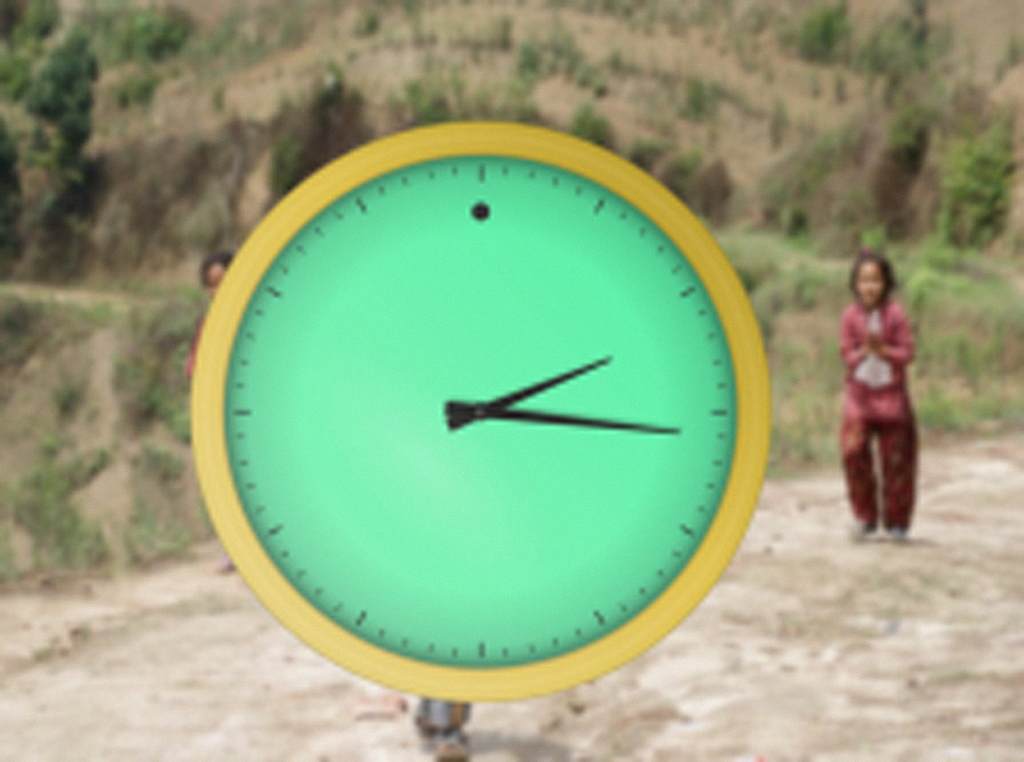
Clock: 2.16
